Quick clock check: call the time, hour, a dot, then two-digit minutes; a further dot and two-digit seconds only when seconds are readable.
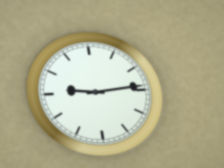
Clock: 9.14
